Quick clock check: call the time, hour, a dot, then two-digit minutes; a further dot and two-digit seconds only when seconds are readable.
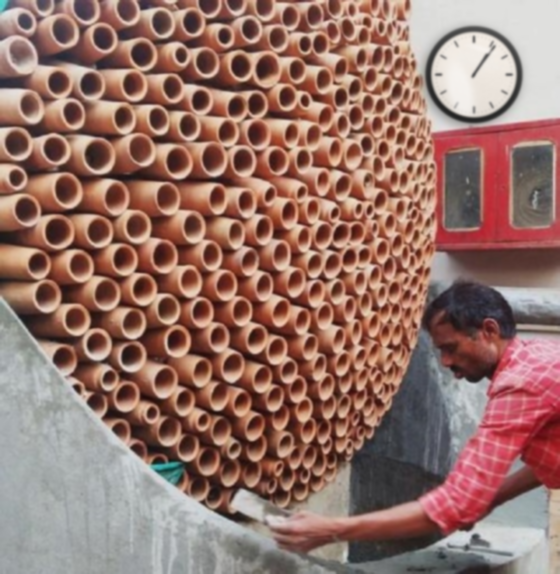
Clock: 1.06
